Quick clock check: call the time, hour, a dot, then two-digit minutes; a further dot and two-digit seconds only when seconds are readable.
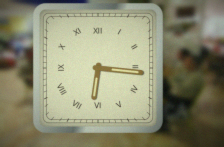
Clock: 6.16
